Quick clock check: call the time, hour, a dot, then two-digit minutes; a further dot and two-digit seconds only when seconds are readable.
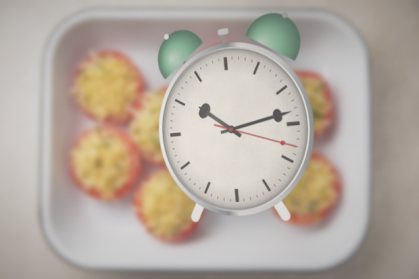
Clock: 10.13.18
